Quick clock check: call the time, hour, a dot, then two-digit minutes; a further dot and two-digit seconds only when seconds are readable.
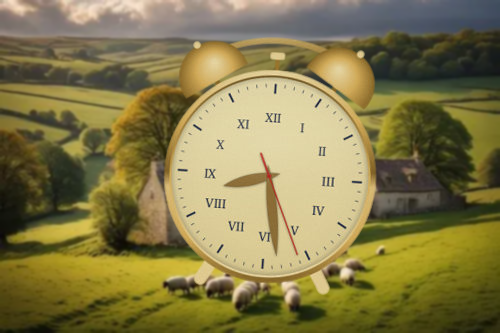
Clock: 8.28.26
